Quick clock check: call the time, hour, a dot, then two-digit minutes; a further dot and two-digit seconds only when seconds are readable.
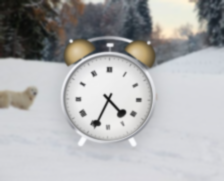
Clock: 4.34
